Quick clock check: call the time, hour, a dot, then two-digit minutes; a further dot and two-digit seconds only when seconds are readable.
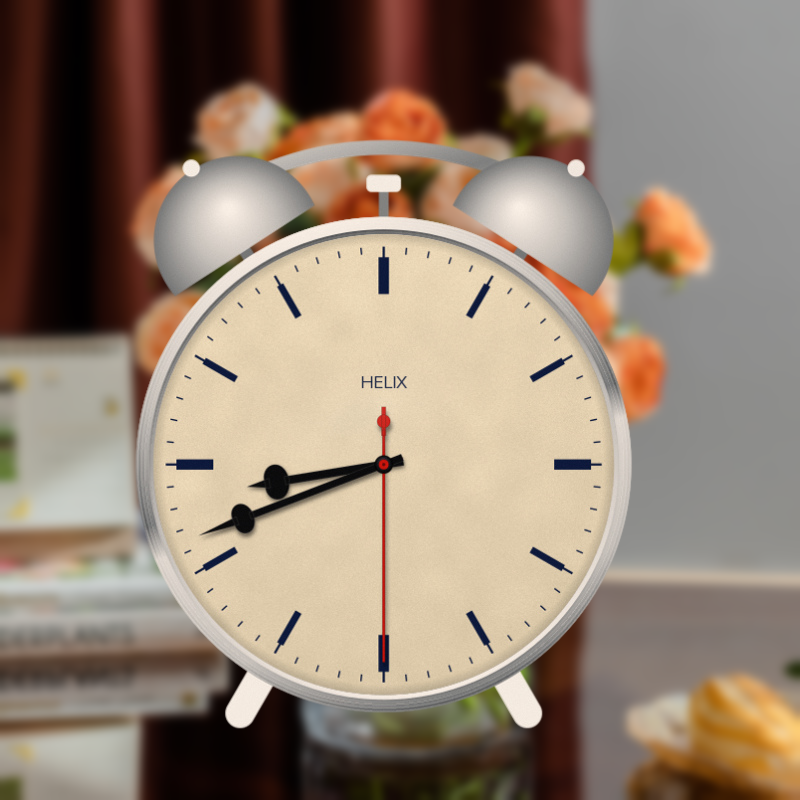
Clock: 8.41.30
